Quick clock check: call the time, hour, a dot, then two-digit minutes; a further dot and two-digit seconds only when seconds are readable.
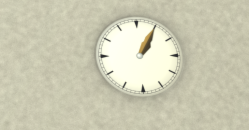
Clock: 1.05
